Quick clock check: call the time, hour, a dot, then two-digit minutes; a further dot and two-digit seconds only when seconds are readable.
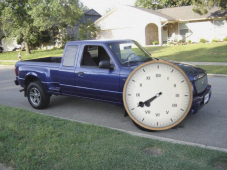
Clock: 7.40
